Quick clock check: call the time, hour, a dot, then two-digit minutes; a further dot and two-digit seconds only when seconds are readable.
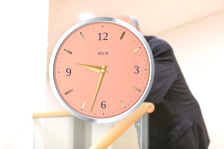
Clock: 9.33
